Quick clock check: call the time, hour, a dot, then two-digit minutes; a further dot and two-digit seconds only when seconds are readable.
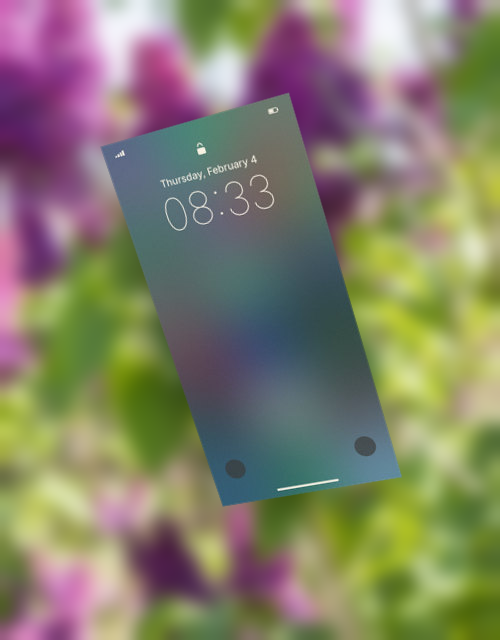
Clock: 8.33
